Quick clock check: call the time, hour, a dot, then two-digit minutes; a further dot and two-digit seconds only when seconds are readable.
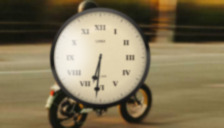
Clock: 6.31
